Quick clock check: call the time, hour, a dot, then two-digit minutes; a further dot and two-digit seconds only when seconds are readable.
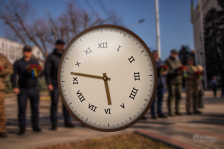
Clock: 5.47
